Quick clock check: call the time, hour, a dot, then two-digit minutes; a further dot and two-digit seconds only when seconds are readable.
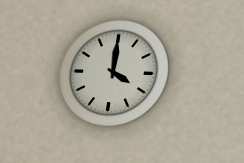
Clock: 4.00
